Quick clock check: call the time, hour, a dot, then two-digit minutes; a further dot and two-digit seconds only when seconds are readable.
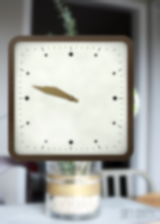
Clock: 9.48
